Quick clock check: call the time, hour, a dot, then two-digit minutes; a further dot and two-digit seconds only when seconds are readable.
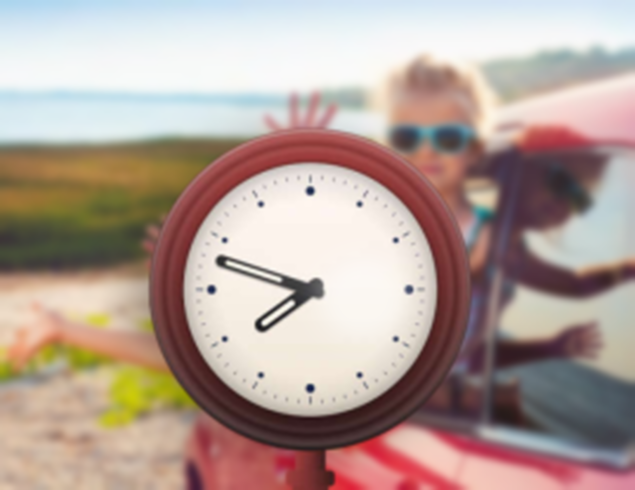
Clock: 7.48
